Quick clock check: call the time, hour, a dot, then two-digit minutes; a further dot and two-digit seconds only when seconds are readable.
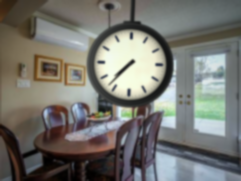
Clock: 7.37
